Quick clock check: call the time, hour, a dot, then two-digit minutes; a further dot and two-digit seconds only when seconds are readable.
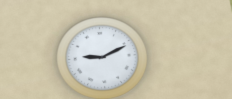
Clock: 9.11
